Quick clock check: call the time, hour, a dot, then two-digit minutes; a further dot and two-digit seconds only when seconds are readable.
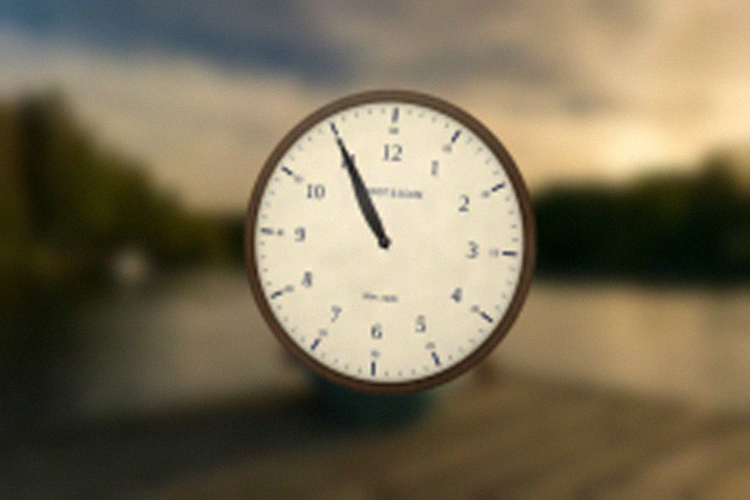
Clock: 10.55
